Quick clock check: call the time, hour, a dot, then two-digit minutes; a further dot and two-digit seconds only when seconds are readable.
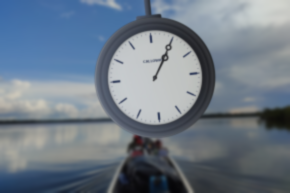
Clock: 1.05
